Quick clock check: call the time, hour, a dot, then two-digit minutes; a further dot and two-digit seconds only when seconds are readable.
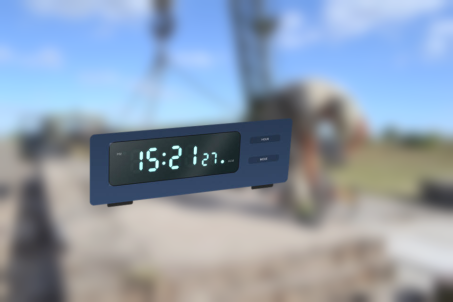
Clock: 15.21.27
